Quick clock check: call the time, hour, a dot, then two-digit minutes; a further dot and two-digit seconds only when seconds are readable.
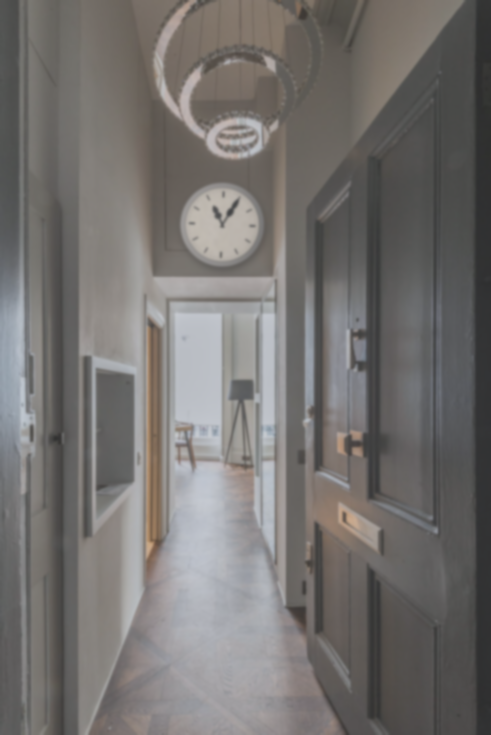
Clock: 11.05
